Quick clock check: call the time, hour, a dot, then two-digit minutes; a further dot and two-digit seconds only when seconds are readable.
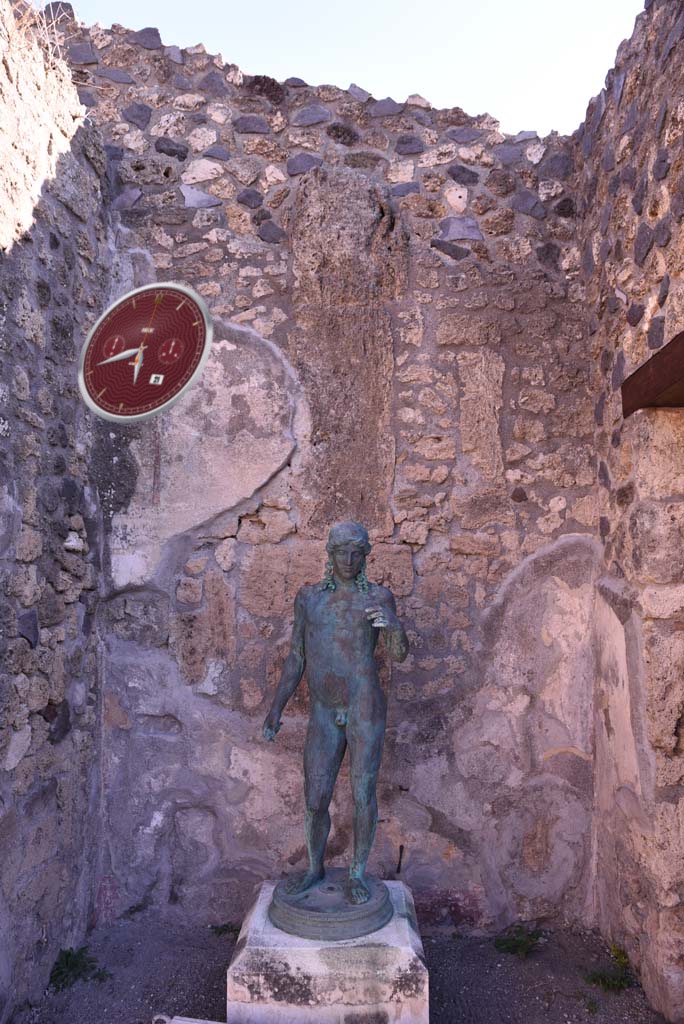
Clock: 5.41
